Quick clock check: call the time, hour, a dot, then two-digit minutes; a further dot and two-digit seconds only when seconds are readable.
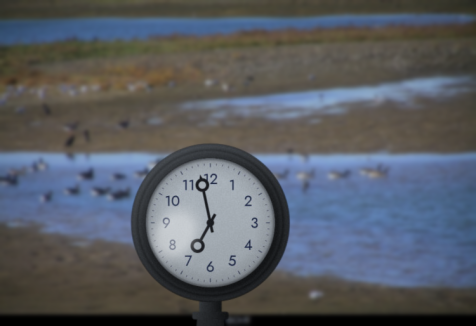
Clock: 6.58
